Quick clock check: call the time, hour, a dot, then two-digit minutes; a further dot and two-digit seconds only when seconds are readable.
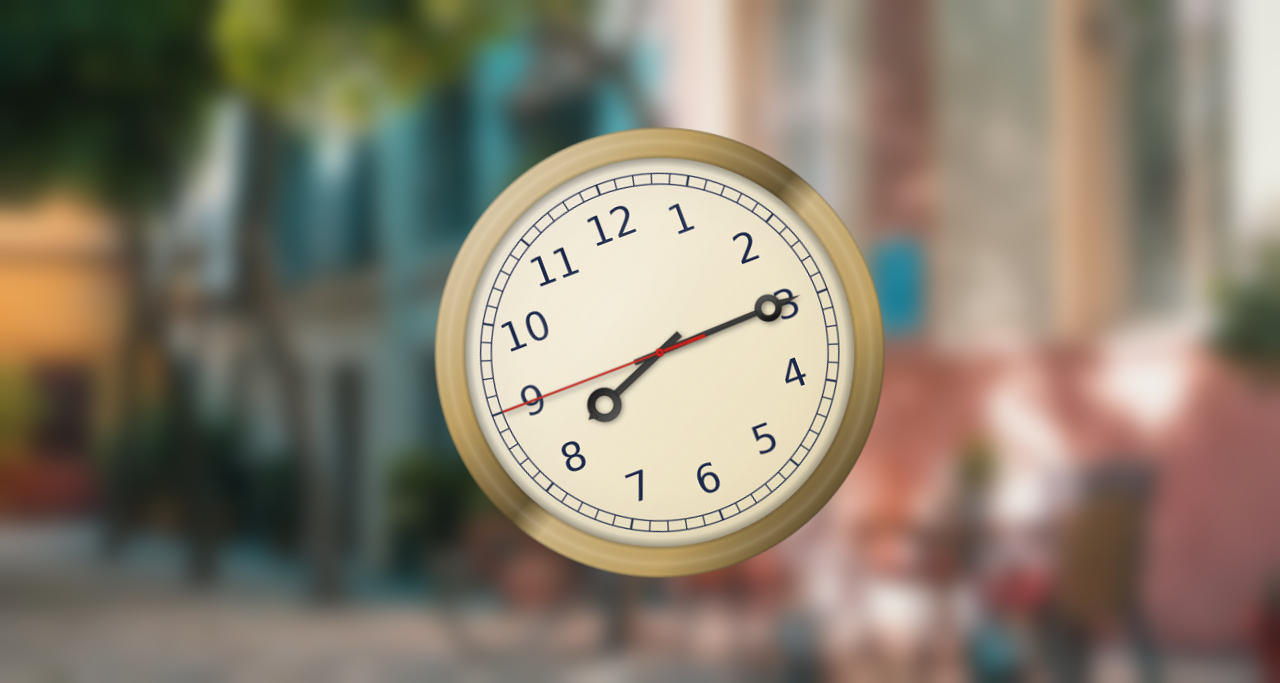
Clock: 8.14.45
